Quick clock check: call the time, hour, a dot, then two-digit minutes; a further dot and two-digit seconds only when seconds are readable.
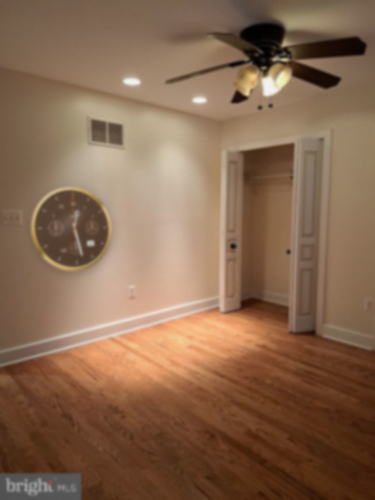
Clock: 12.28
